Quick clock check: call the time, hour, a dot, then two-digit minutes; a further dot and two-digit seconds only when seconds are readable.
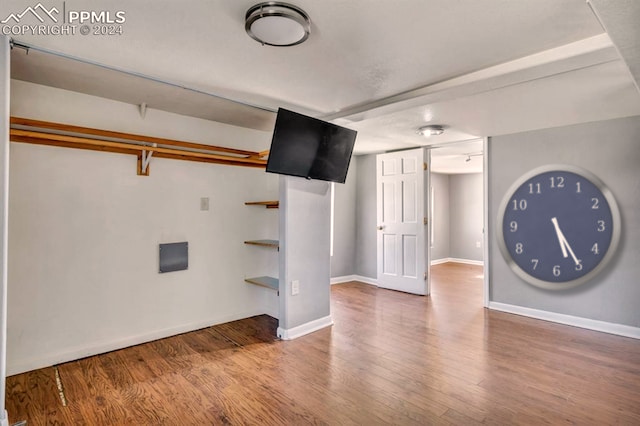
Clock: 5.25
